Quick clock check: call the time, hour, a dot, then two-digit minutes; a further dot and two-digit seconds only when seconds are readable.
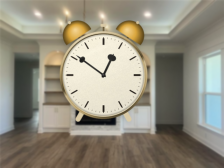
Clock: 12.51
